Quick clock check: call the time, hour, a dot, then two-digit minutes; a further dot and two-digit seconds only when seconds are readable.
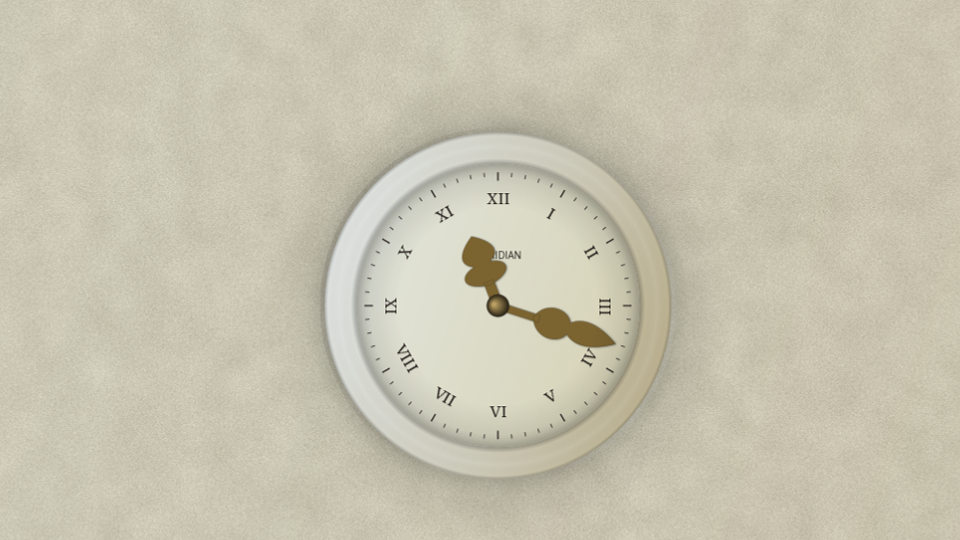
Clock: 11.18
